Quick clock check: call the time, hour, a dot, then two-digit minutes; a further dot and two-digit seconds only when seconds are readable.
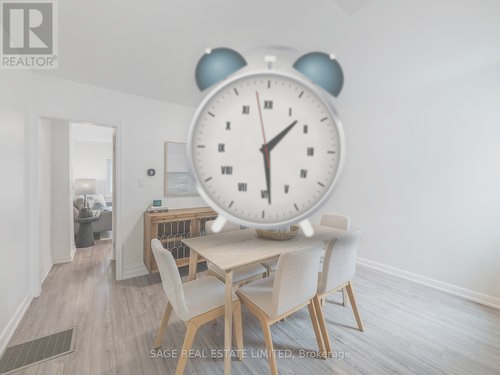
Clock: 1.28.58
